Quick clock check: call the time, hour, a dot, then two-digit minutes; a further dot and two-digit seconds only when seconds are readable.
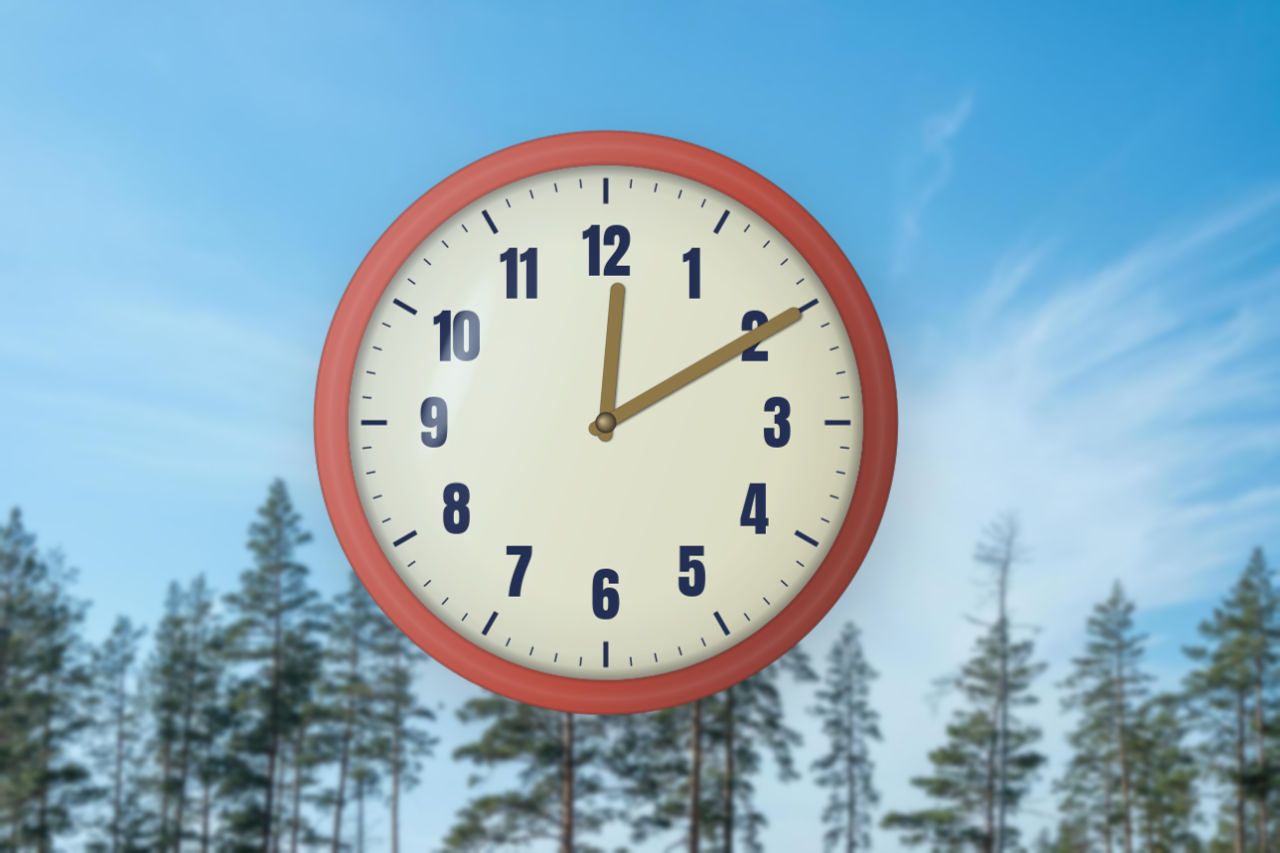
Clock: 12.10
